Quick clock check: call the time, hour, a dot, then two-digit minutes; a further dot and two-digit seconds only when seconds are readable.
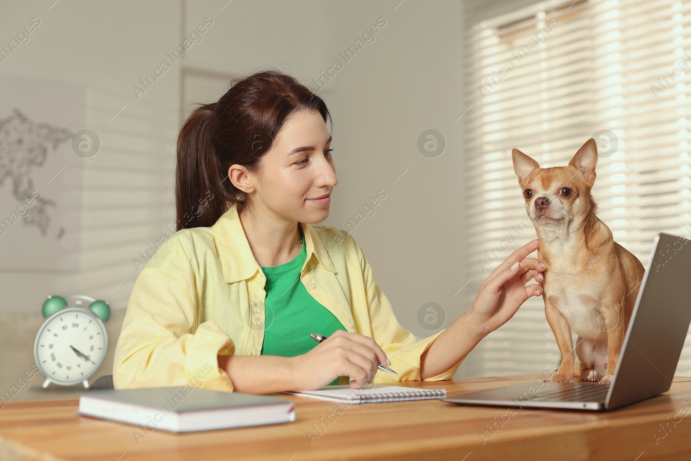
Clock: 4.20
